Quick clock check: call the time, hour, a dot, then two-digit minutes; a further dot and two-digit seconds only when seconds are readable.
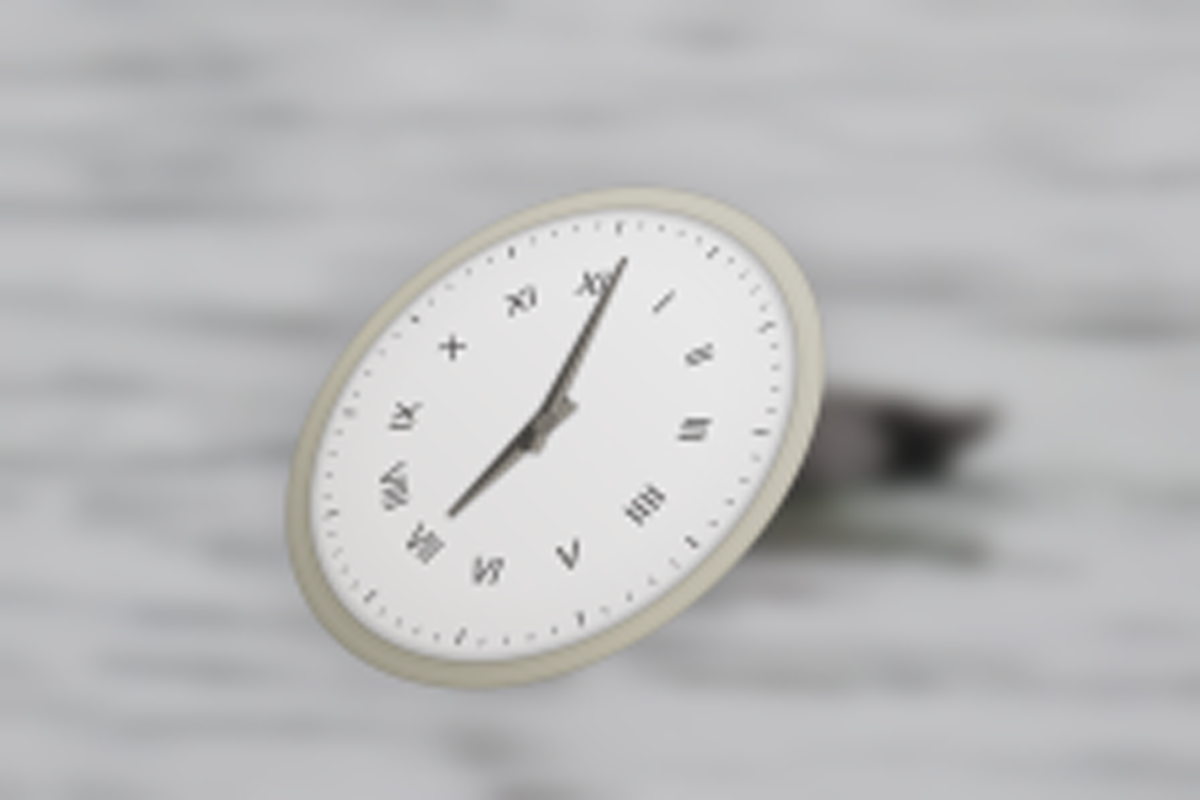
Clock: 7.01
